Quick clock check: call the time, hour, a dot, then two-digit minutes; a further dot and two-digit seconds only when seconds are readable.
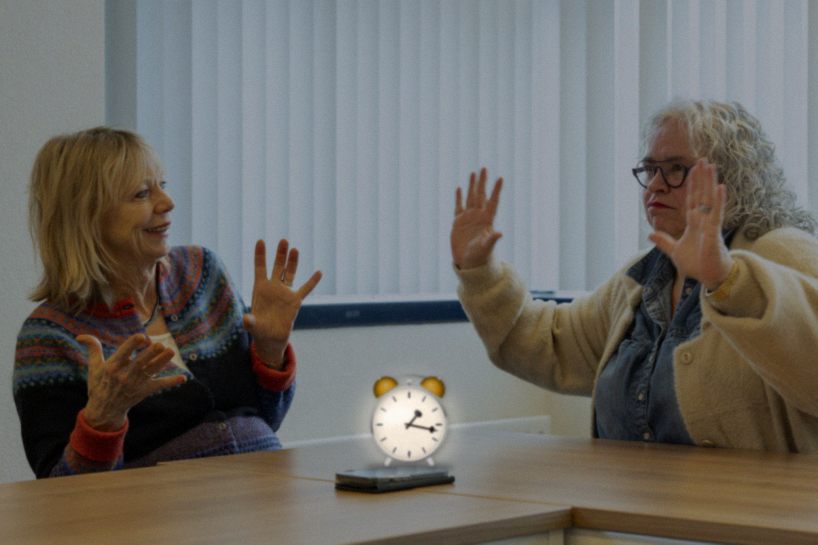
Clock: 1.17
